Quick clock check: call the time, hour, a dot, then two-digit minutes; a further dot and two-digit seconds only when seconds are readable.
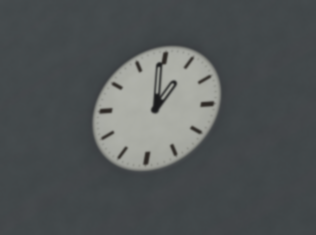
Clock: 12.59
